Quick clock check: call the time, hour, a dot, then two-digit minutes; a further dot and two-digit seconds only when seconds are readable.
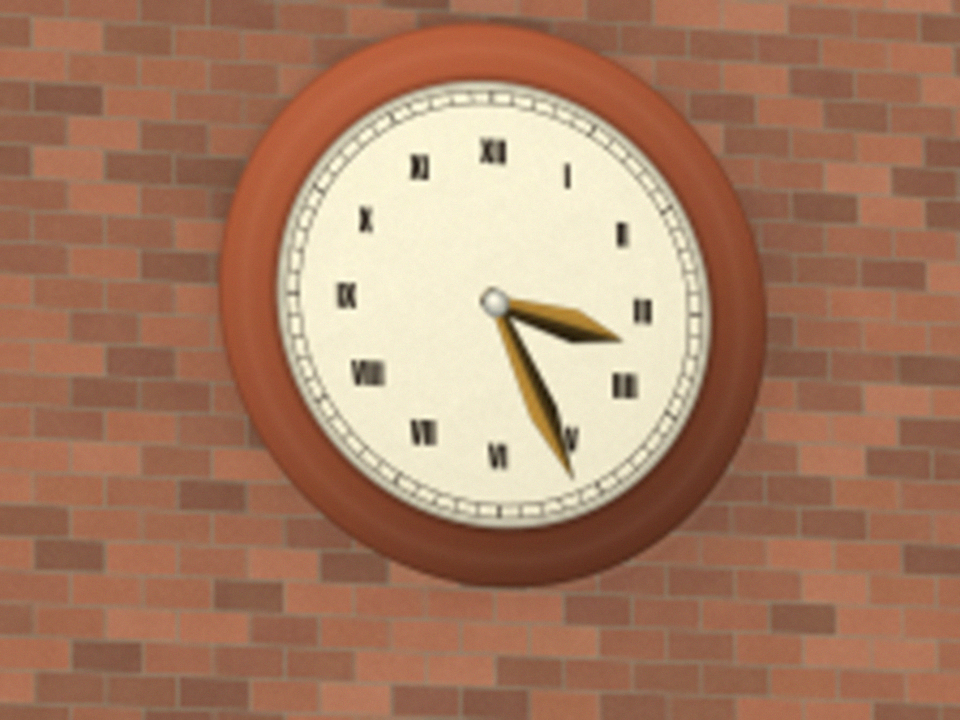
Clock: 3.26
